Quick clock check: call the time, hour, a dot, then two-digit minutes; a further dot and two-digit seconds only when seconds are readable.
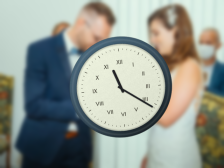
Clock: 11.21
